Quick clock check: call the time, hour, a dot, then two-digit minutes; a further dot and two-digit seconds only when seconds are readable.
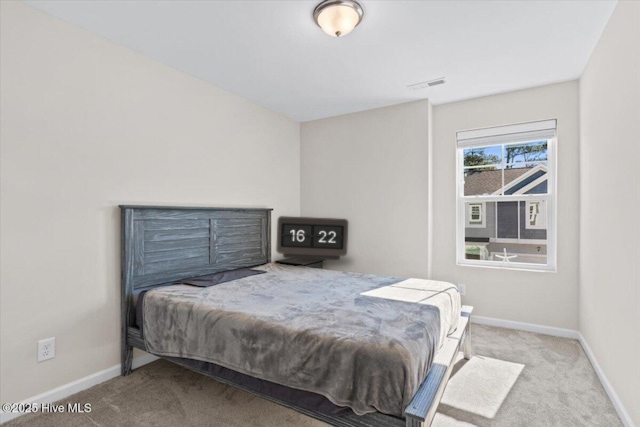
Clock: 16.22
